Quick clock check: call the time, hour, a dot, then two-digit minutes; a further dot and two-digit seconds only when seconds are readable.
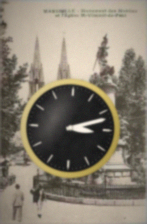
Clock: 3.12
